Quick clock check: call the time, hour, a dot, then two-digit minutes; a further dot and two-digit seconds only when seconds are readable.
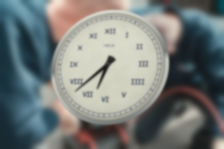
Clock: 6.38
